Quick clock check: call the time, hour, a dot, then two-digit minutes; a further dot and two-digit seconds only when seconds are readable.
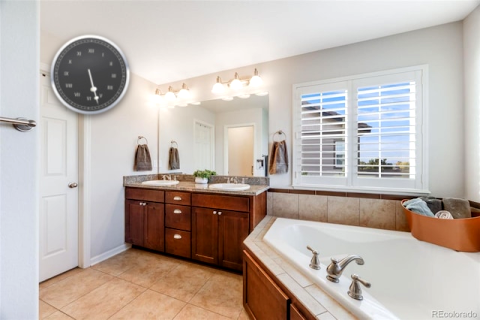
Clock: 5.27
